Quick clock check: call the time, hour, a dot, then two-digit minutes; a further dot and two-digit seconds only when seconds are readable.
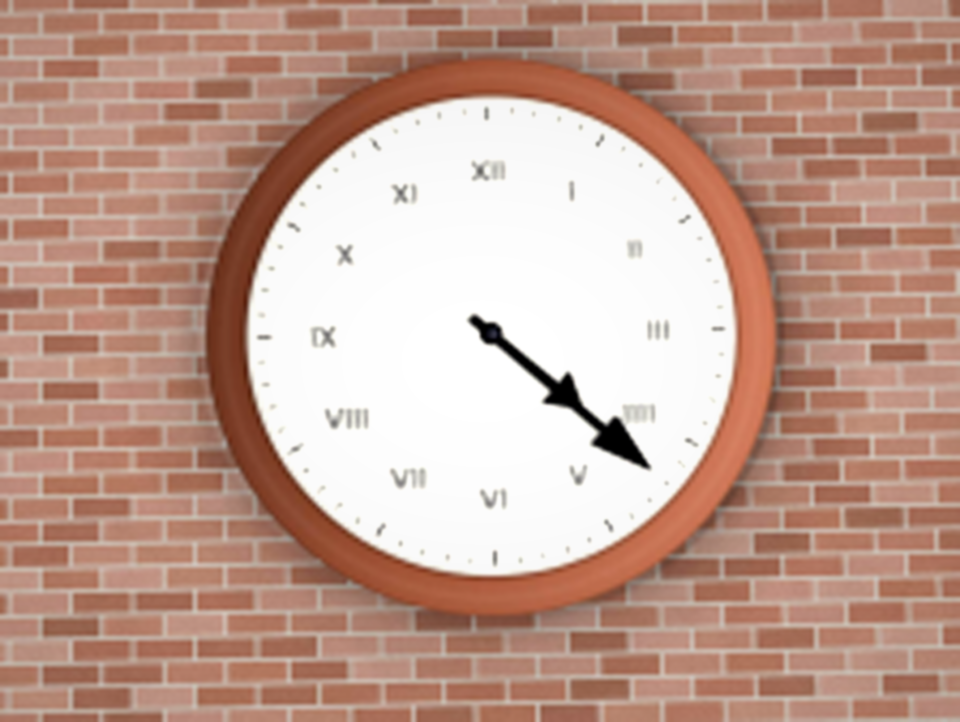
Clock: 4.22
